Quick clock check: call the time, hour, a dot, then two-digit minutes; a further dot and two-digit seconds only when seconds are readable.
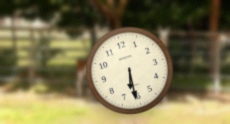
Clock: 6.31
